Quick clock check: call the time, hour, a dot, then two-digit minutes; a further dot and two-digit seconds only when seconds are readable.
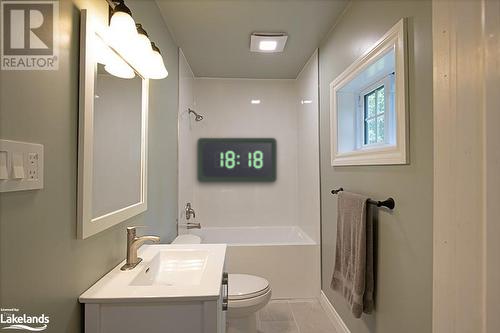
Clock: 18.18
